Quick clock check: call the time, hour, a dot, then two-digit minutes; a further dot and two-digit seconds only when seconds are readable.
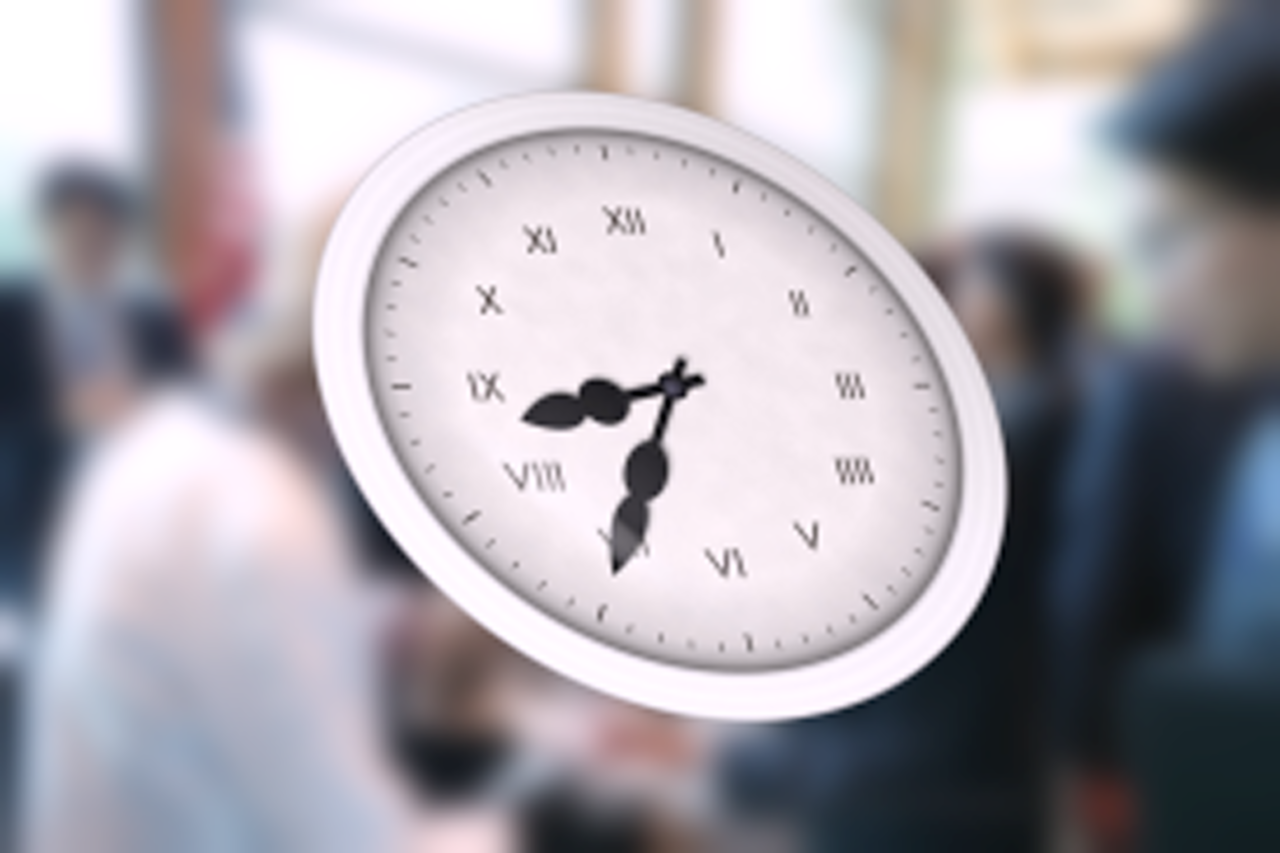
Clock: 8.35
